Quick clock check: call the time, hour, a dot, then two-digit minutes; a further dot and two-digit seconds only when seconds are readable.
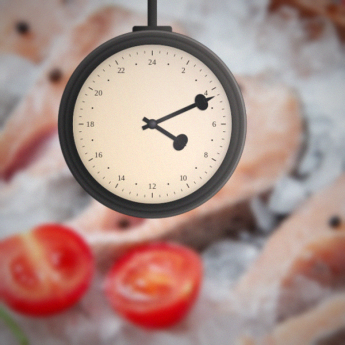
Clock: 8.11
